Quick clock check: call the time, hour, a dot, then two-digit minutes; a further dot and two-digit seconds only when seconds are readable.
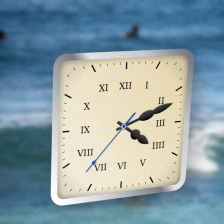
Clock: 4.11.37
